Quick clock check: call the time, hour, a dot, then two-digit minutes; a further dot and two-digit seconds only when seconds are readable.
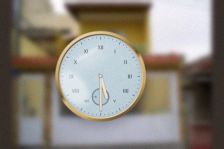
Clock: 5.30
